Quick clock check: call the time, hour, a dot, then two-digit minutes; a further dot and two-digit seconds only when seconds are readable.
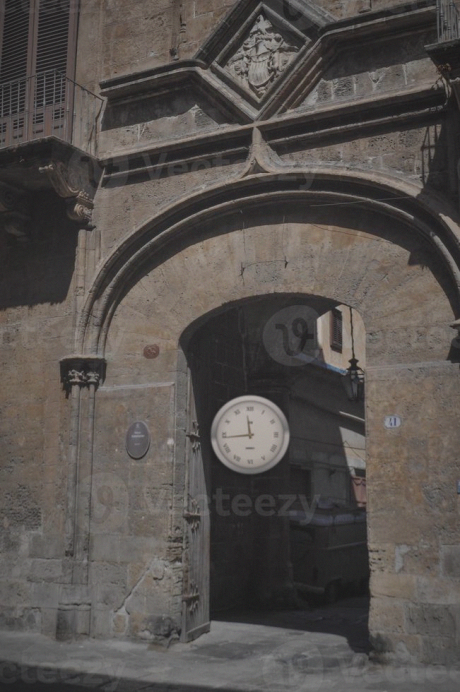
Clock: 11.44
